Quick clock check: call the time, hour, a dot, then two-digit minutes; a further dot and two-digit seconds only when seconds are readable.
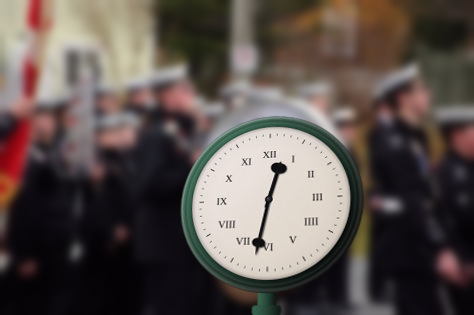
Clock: 12.32
